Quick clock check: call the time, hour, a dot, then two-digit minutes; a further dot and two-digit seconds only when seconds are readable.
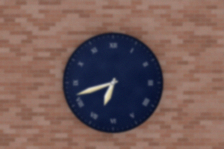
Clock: 6.42
